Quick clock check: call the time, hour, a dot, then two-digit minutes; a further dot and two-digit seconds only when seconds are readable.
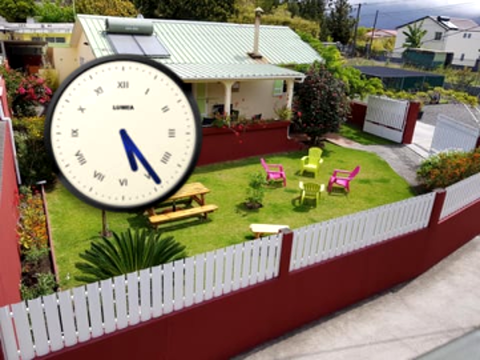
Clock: 5.24
